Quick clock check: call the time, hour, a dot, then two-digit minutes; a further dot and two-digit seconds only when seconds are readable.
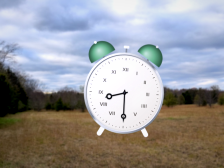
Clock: 8.30
